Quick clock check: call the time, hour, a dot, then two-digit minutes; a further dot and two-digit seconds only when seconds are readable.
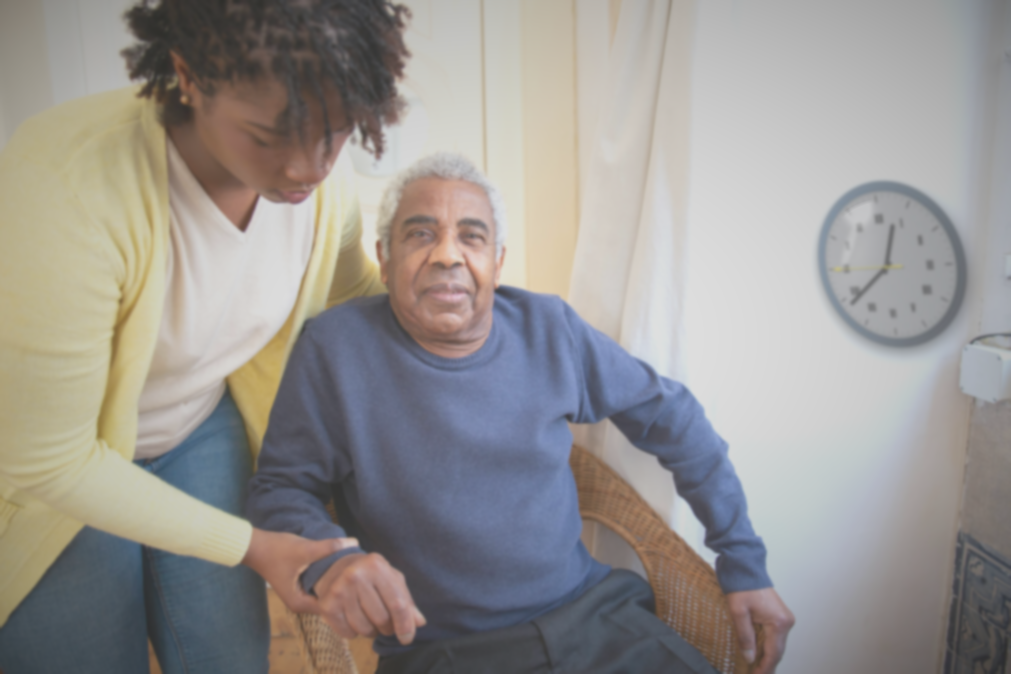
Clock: 12.38.45
